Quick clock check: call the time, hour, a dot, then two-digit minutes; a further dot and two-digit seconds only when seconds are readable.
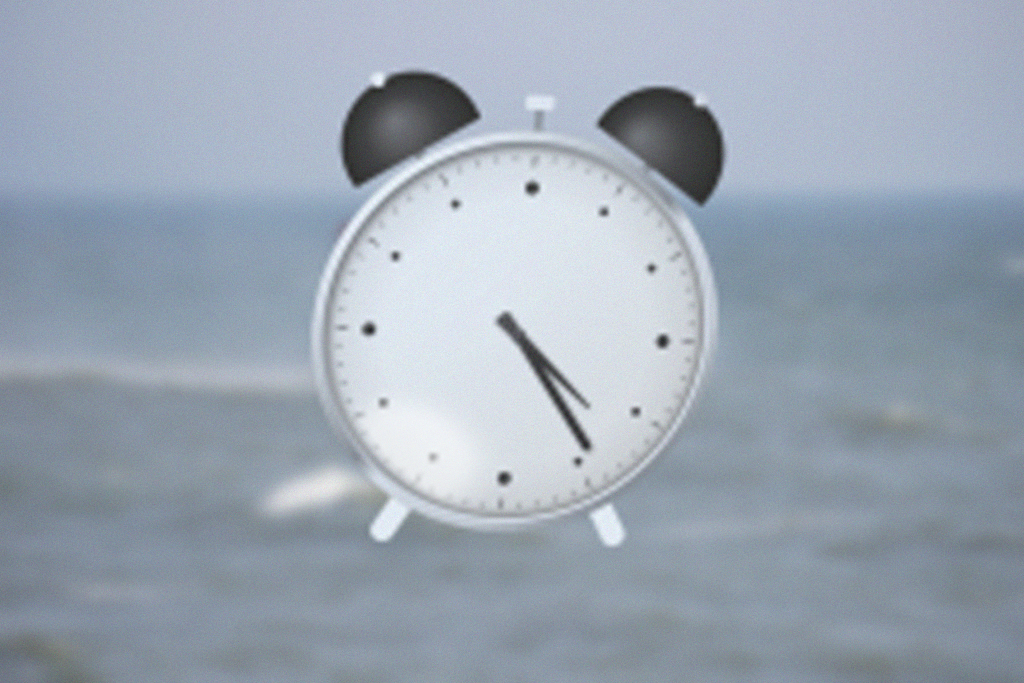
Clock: 4.24
